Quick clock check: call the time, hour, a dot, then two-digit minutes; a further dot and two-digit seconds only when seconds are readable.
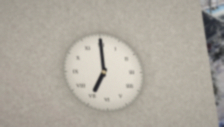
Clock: 7.00
